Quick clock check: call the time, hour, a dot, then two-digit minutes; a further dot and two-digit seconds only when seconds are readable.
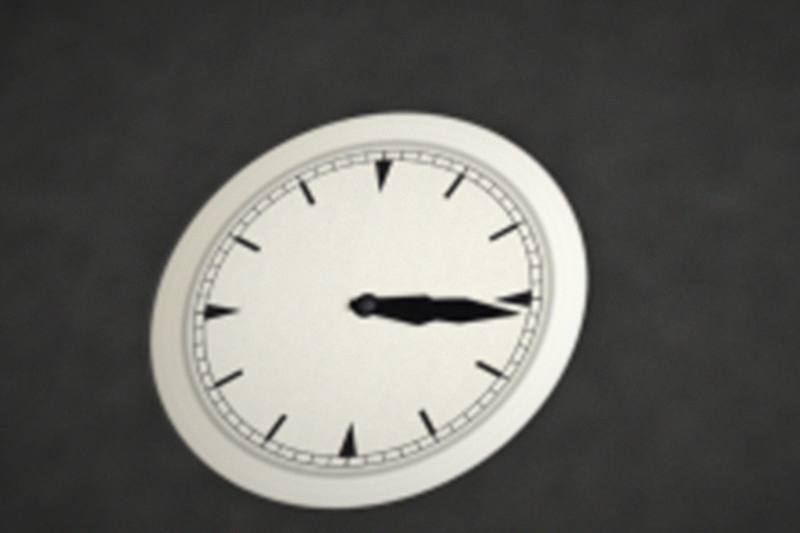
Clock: 3.16
